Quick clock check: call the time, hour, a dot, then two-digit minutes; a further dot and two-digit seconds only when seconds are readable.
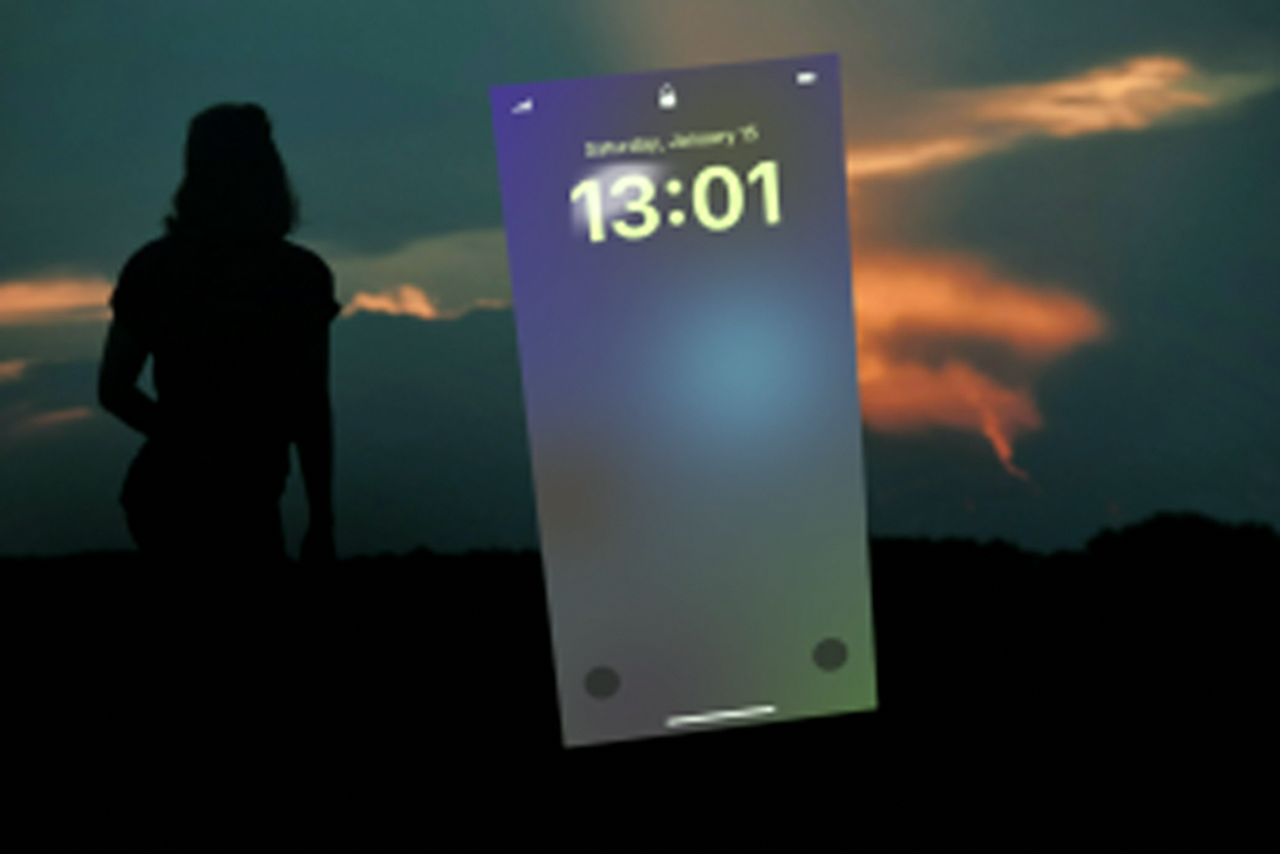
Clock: 13.01
